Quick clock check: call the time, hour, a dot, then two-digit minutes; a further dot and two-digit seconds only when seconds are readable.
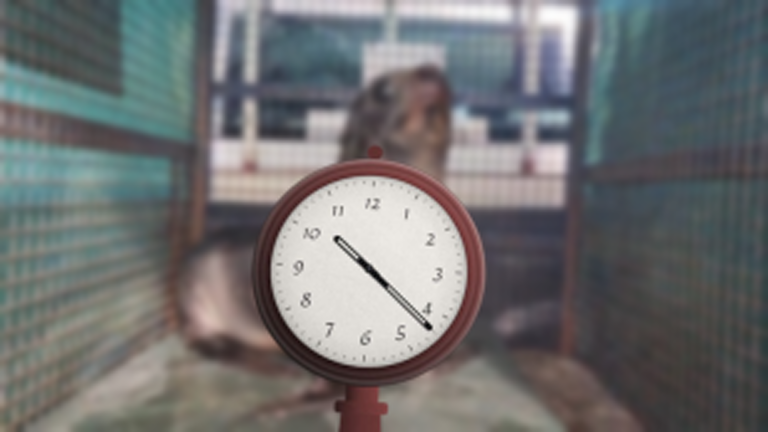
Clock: 10.22
